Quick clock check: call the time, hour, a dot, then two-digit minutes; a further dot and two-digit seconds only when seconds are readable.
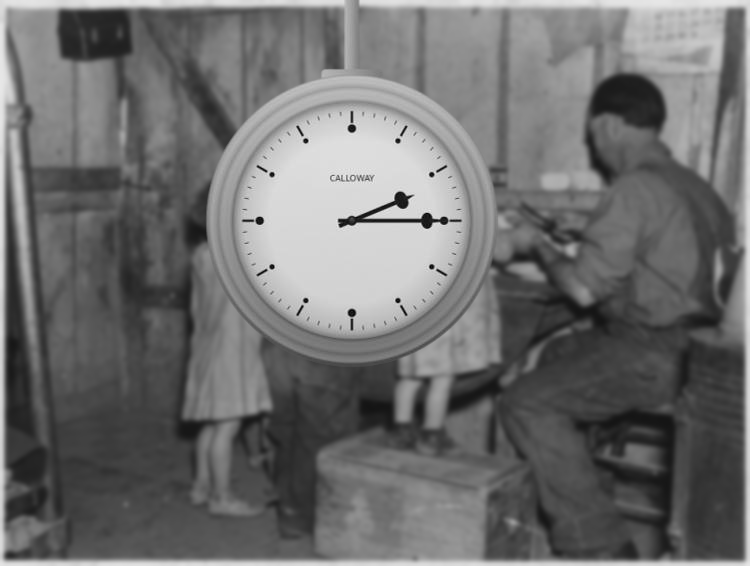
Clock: 2.15
